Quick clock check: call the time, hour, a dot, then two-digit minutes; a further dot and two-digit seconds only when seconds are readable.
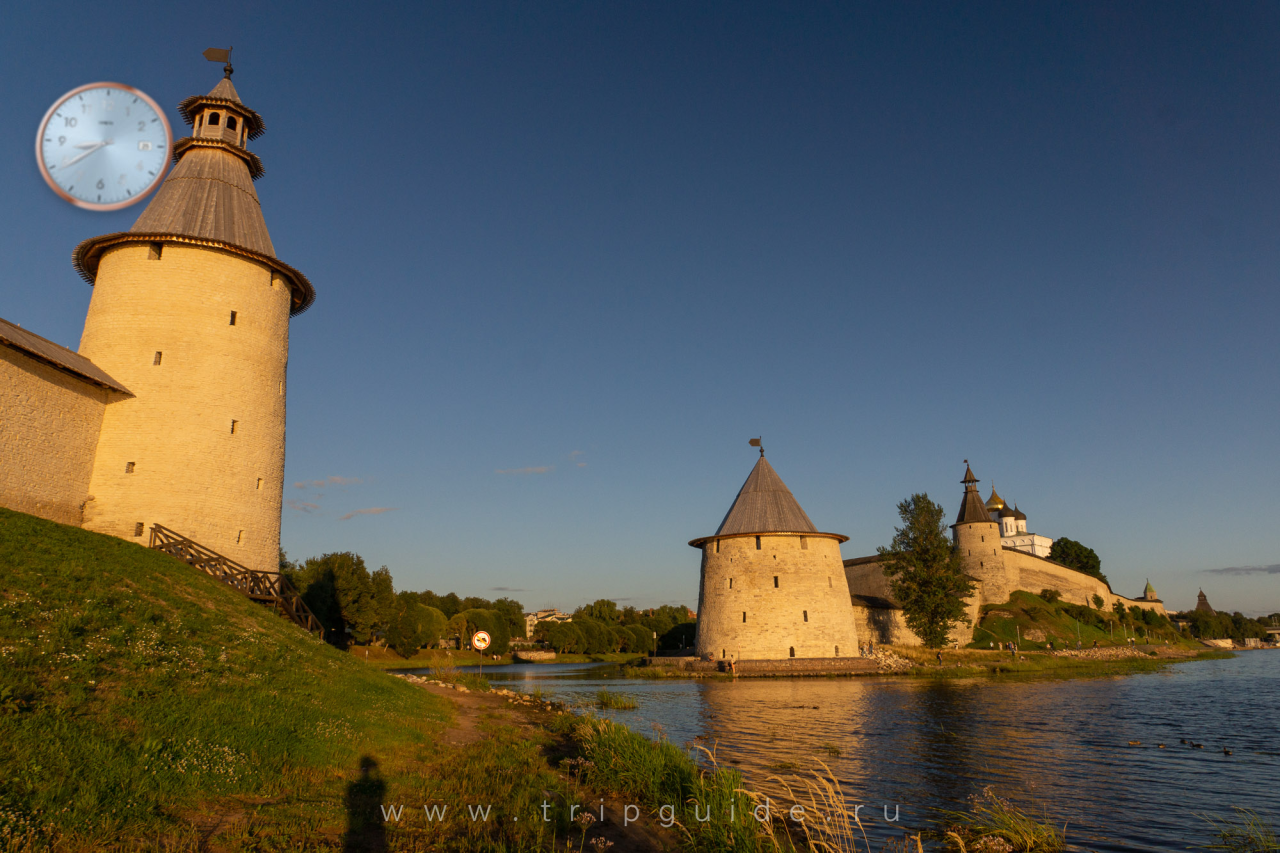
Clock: 8.39
